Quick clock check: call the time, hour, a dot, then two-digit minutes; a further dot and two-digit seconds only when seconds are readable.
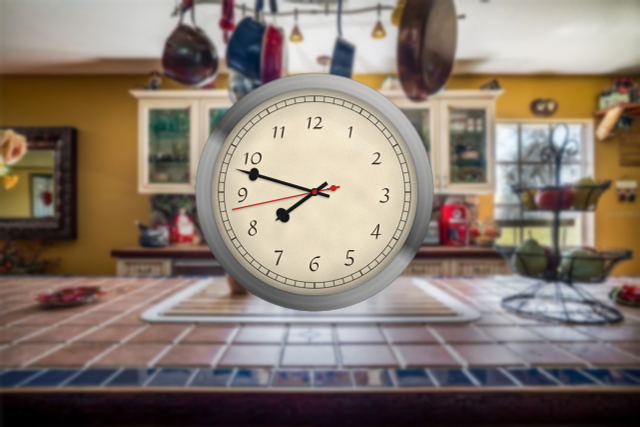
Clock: 7.47.43
